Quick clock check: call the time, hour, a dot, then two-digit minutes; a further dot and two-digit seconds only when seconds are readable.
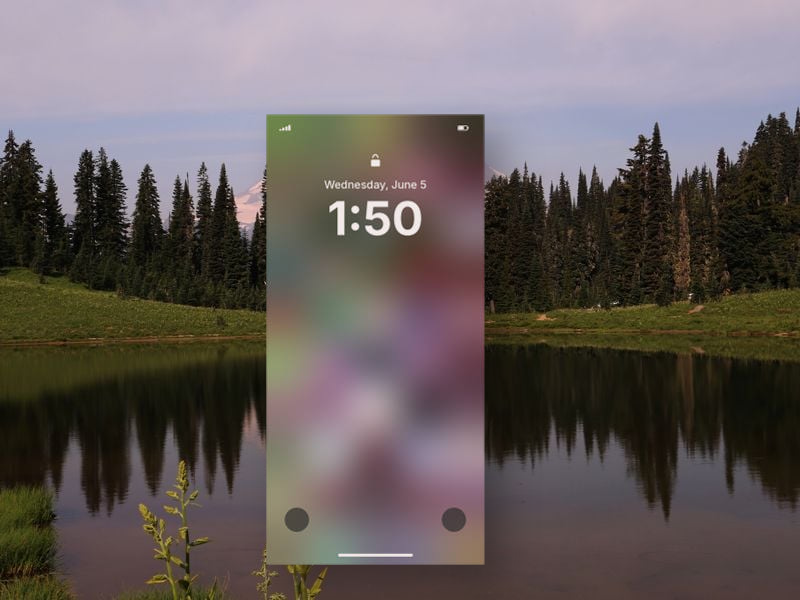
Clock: 1.50
